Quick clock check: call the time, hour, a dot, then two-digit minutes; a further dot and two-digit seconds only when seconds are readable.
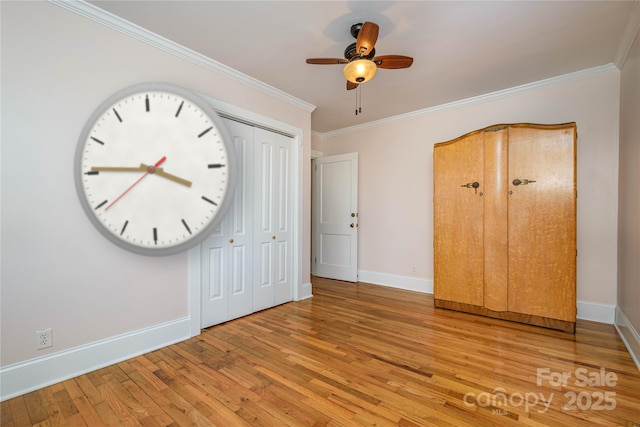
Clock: 3.45.39
